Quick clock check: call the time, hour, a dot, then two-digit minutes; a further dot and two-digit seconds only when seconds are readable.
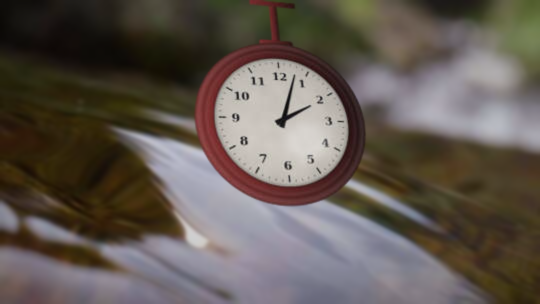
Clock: 2.03
